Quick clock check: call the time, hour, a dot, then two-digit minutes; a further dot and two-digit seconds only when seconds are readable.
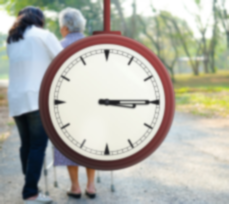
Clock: 3.15
